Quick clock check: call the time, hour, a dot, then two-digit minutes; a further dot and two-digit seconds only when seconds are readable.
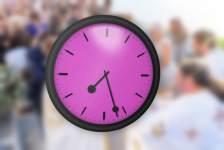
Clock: 7.27
